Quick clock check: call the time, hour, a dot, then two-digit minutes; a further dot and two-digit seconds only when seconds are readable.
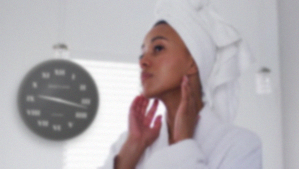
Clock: 9.17
